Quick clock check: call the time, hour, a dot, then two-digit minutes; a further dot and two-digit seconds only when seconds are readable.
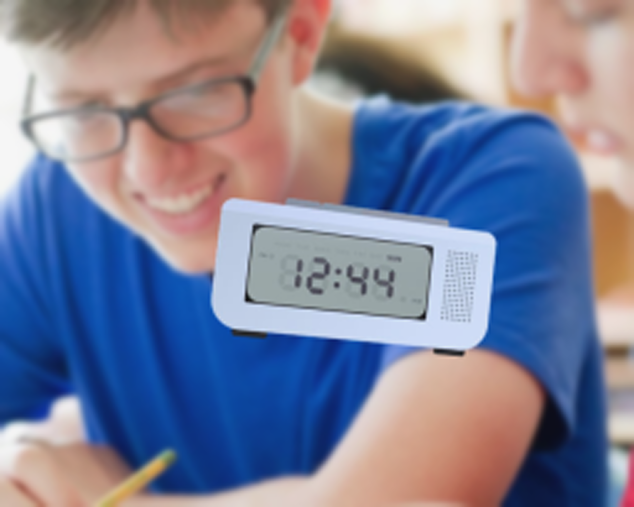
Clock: 12.44
